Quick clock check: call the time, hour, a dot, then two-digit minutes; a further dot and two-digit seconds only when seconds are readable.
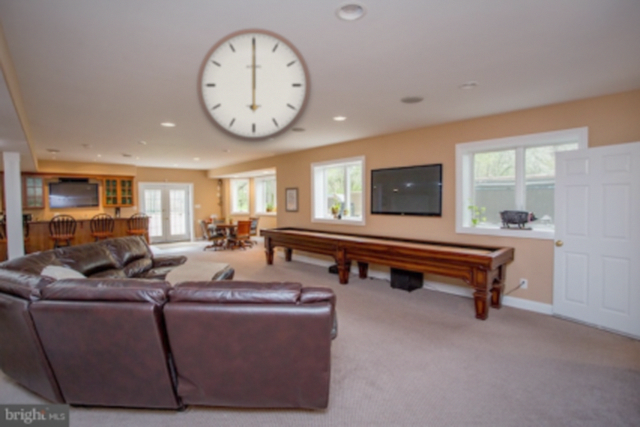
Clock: 6.00
